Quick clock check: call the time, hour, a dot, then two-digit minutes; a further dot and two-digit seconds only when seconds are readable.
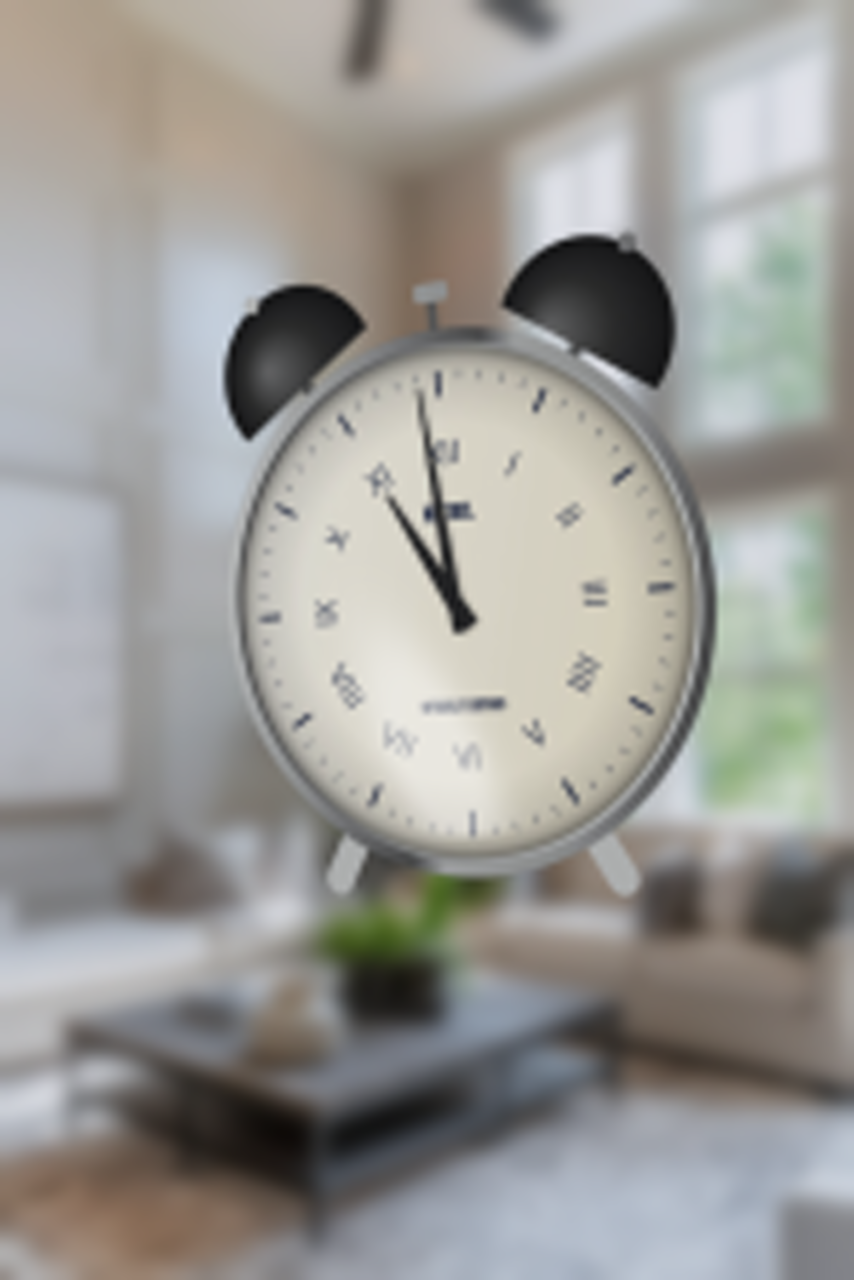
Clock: 10.59
